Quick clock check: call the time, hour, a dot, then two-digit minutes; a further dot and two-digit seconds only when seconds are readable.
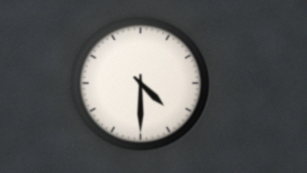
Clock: 4.30
